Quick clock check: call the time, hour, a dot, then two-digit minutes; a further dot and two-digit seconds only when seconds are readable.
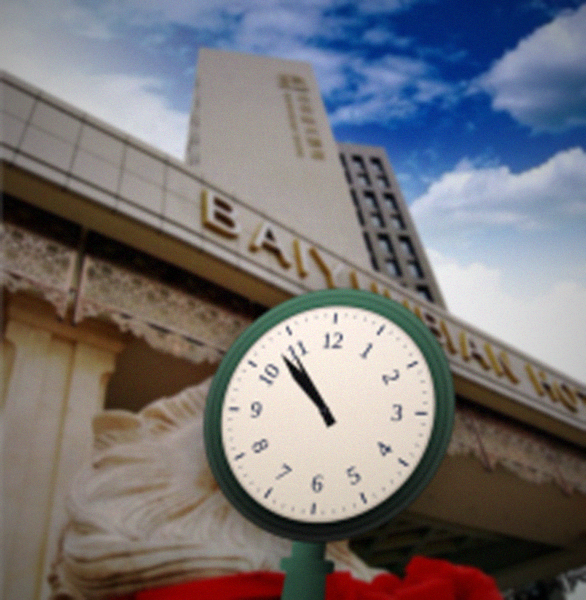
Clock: 10.53
